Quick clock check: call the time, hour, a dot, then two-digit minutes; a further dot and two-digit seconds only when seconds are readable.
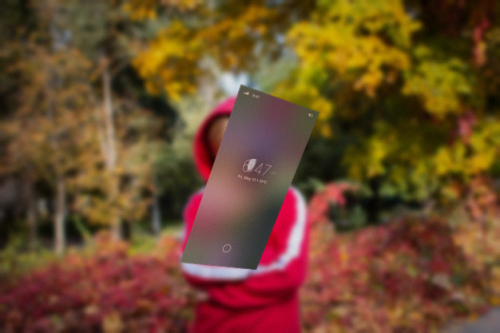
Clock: 6.47
